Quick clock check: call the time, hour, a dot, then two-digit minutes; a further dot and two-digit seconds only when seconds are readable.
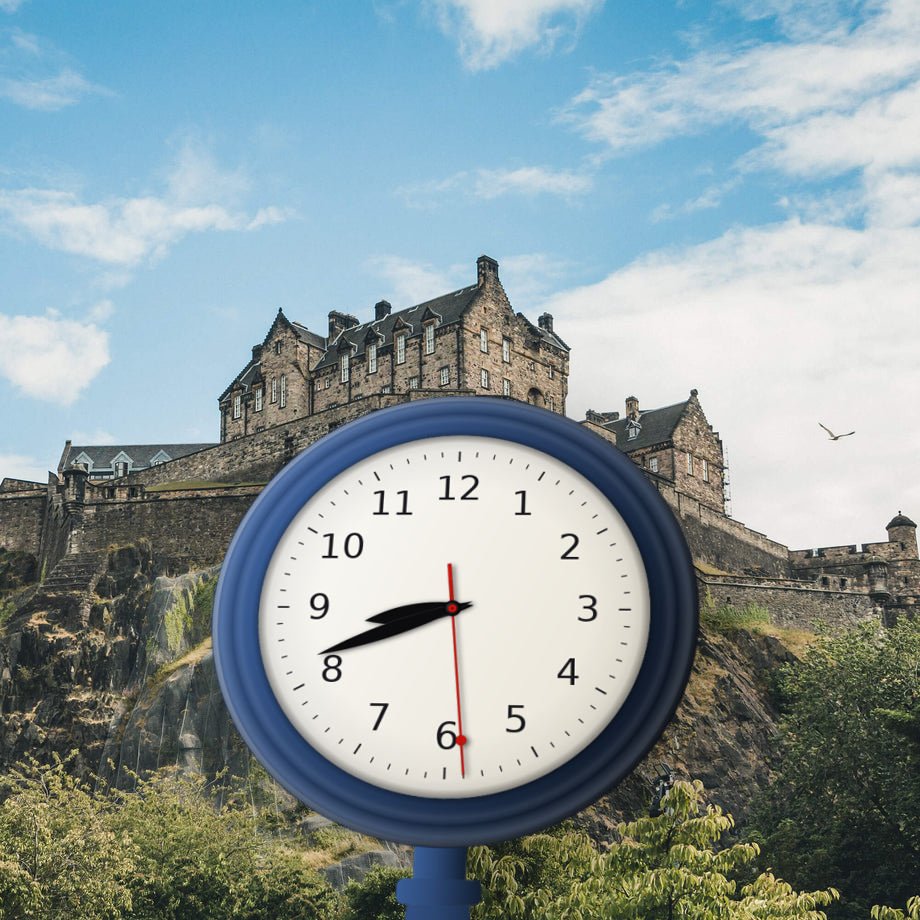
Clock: 8.41.29
